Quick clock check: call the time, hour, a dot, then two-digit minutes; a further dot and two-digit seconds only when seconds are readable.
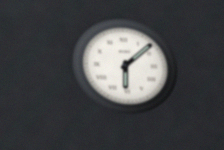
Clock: 6.08
